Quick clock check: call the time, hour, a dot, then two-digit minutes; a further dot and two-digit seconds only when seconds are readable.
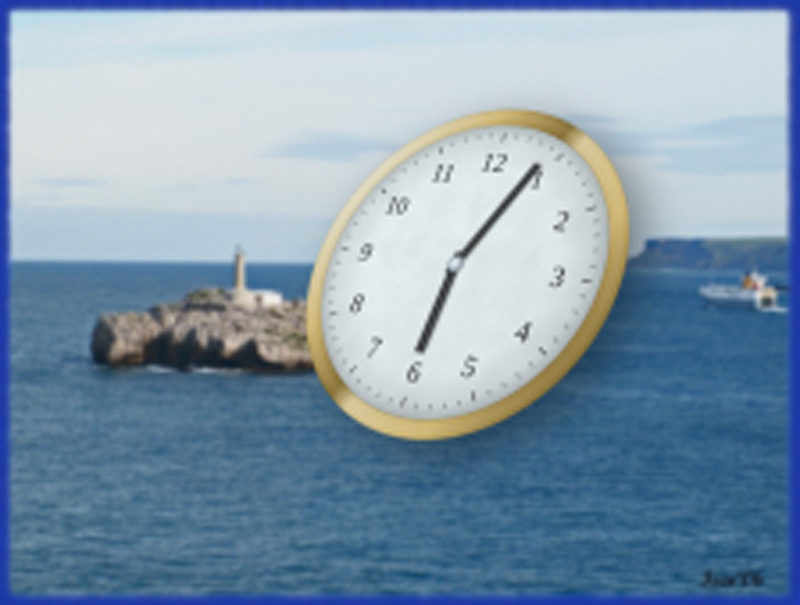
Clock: 6.04
